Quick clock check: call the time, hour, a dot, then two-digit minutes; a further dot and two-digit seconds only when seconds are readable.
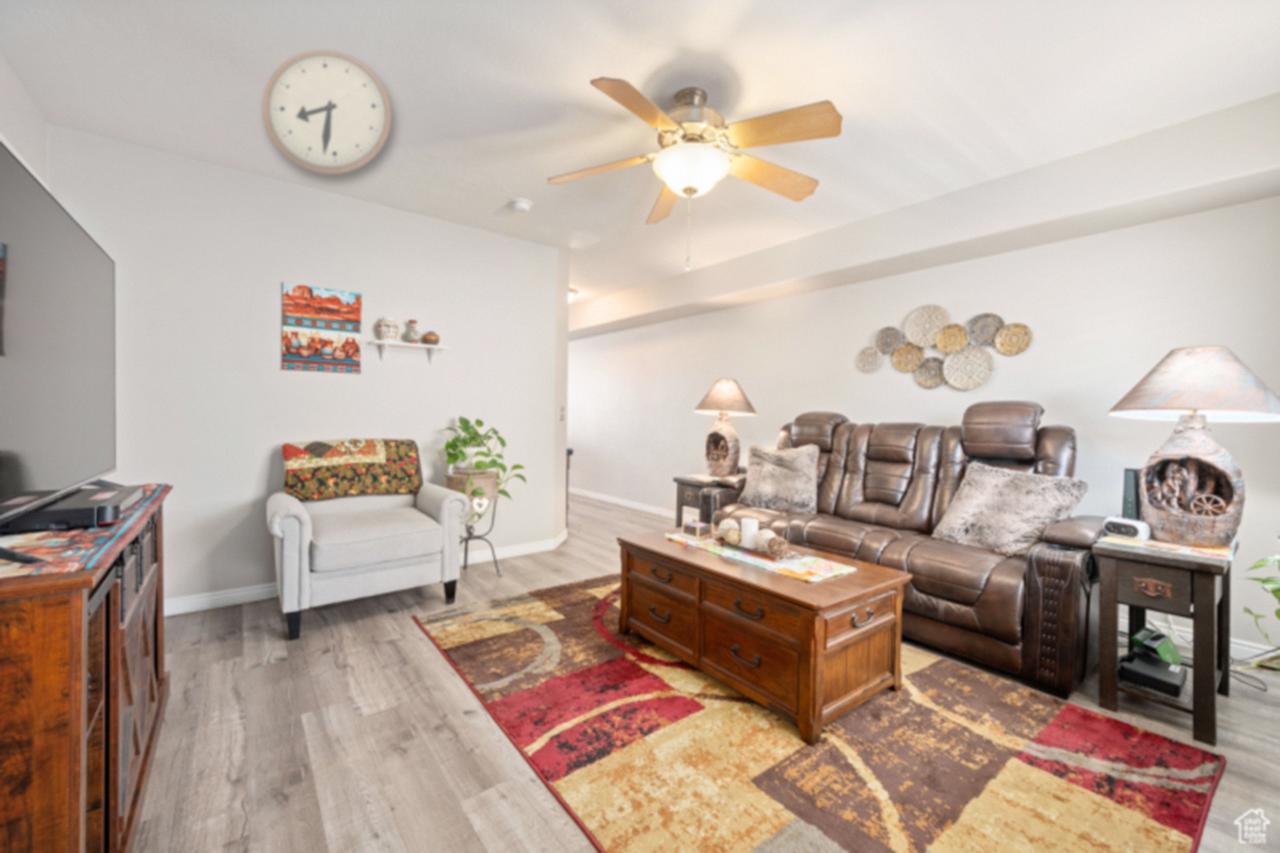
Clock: 8.32
